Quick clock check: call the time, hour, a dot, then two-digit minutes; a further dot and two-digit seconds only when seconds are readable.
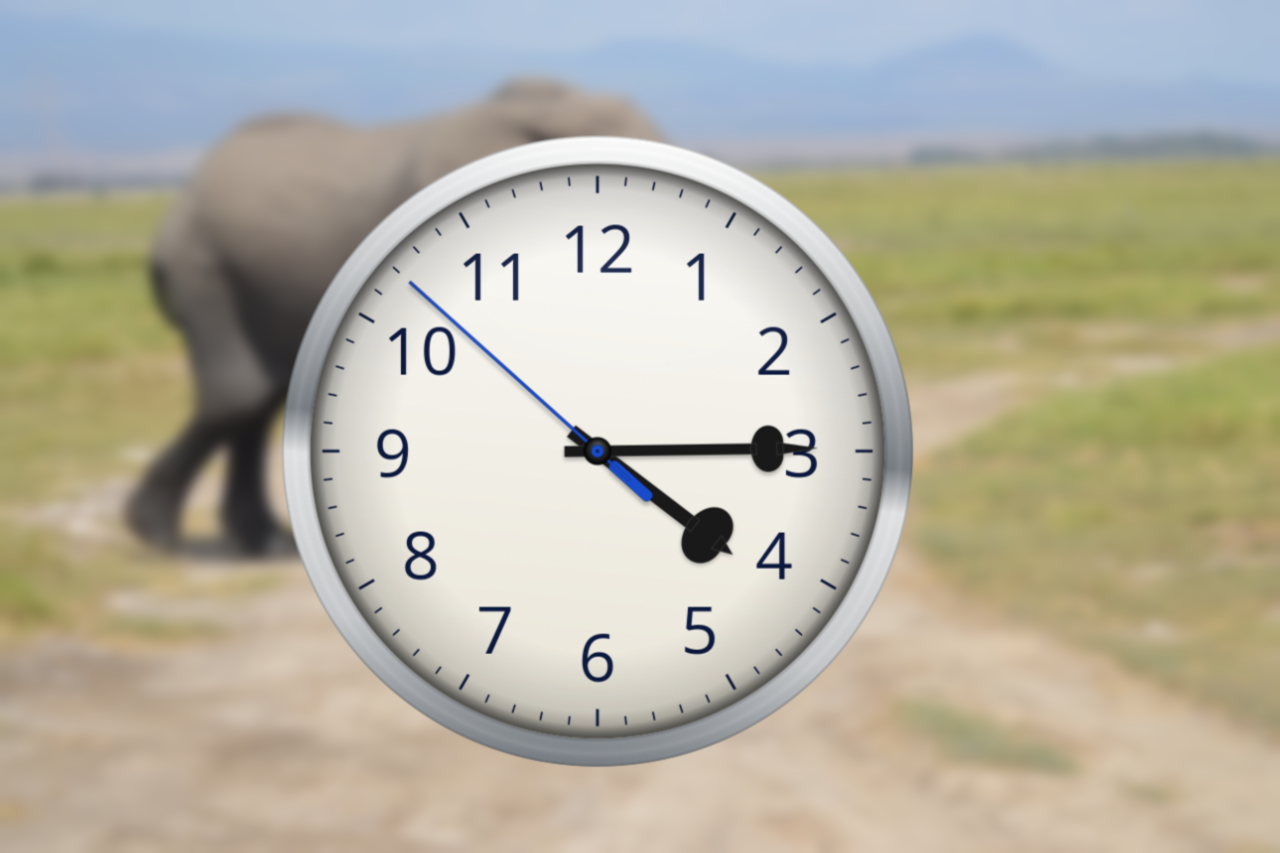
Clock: 4.14.52
